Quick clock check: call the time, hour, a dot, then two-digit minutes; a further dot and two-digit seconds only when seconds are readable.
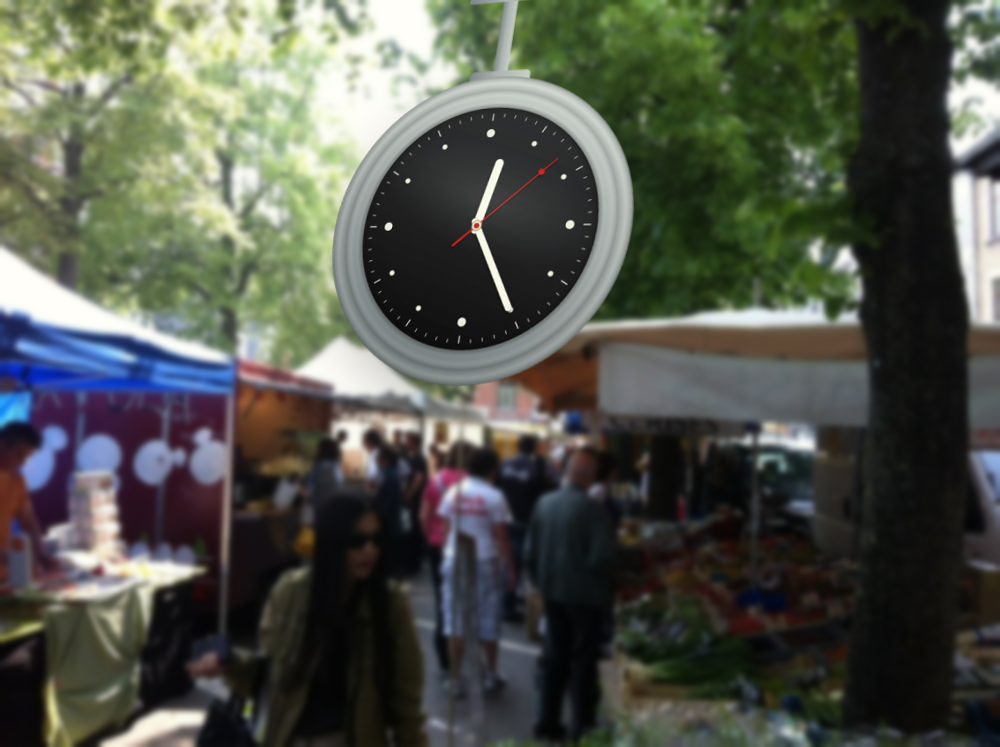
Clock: 12.25.08
